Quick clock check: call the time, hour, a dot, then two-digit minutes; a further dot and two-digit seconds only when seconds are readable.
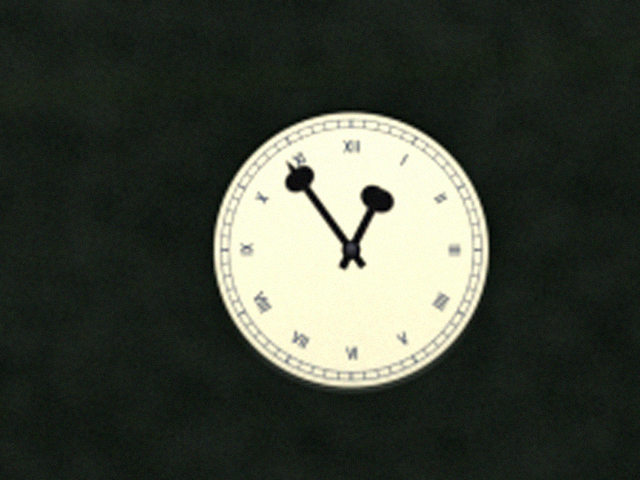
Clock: 12.54
